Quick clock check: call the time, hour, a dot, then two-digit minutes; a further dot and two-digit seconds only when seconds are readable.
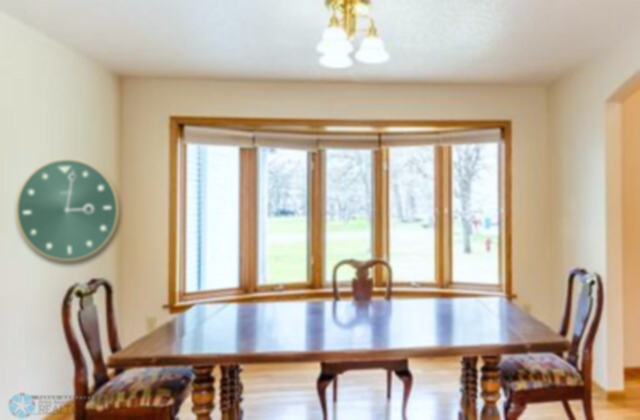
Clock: 3.02
